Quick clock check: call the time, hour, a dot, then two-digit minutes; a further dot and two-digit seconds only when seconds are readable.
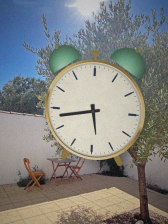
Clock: 5.43
